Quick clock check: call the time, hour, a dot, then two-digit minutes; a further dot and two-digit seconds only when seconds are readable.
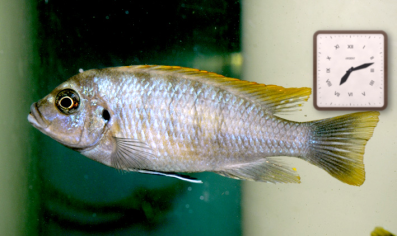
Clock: 7.12
